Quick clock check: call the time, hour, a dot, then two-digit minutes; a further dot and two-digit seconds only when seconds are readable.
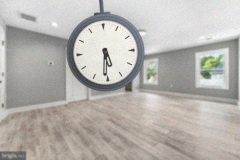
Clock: 5.31
